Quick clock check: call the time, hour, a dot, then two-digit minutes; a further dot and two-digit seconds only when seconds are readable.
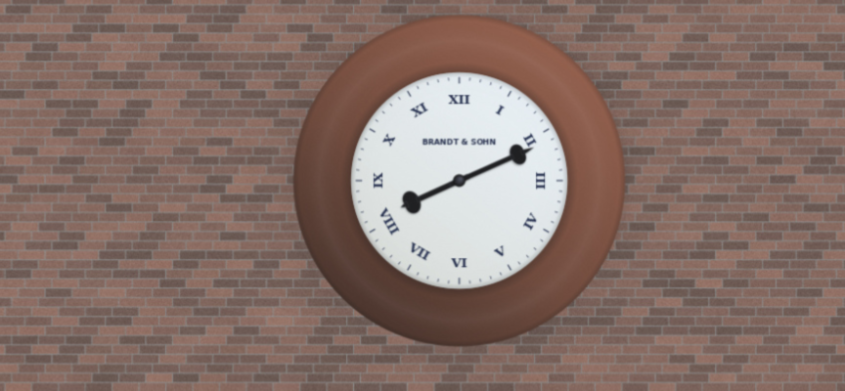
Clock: 8.11
